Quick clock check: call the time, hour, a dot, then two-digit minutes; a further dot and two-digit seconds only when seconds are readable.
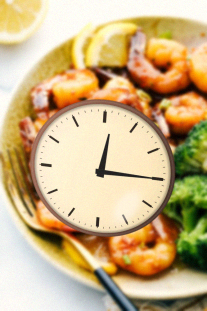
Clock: 12.15
